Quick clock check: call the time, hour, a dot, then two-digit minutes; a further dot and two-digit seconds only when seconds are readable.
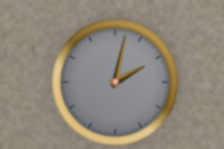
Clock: 2.02
